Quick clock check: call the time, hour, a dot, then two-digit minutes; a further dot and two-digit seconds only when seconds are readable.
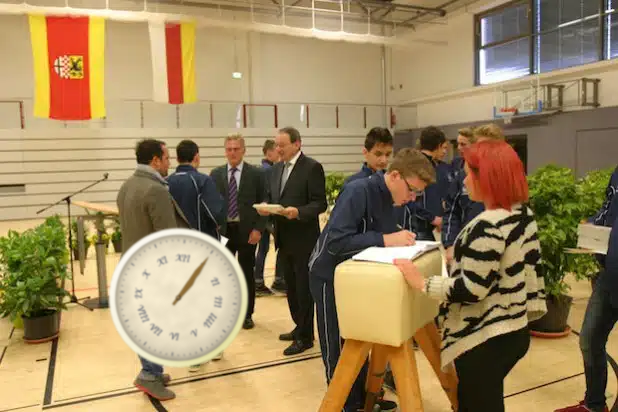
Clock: 1.05
